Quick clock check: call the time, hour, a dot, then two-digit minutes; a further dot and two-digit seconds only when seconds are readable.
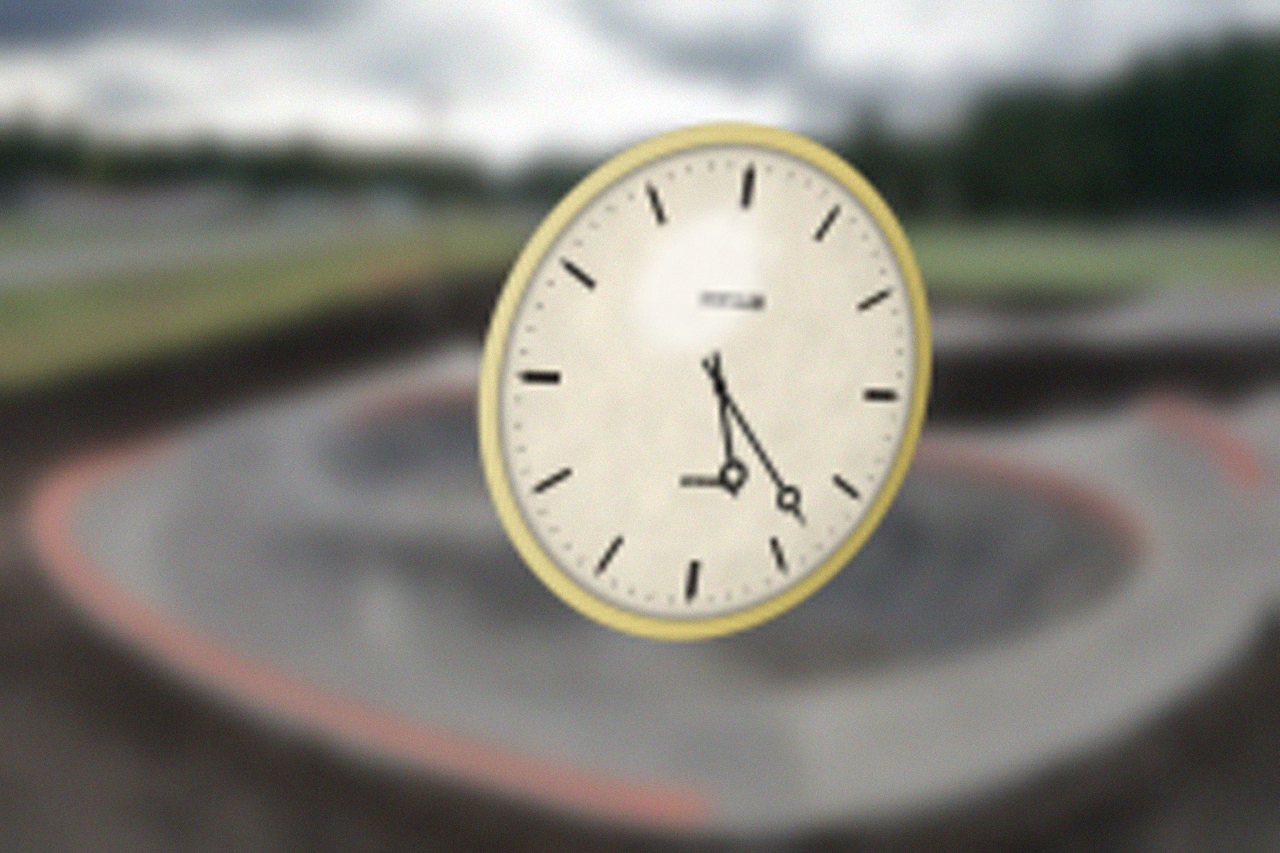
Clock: 5.23
